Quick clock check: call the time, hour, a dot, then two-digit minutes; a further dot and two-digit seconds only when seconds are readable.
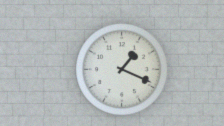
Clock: 1.19
